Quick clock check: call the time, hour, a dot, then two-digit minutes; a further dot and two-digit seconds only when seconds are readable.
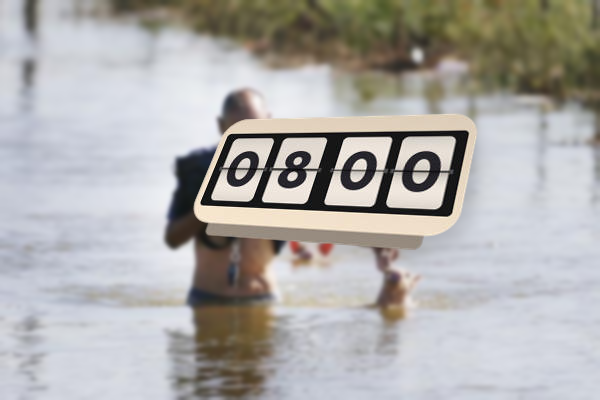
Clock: 8.00
